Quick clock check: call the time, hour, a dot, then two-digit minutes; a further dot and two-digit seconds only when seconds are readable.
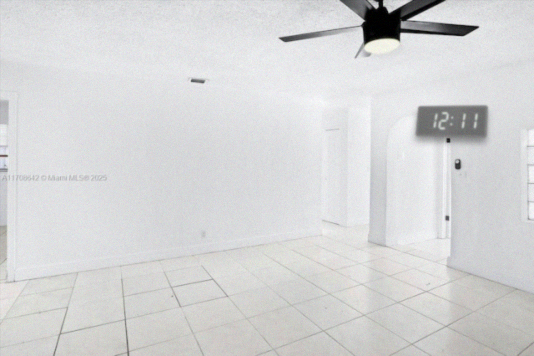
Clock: 12.11
